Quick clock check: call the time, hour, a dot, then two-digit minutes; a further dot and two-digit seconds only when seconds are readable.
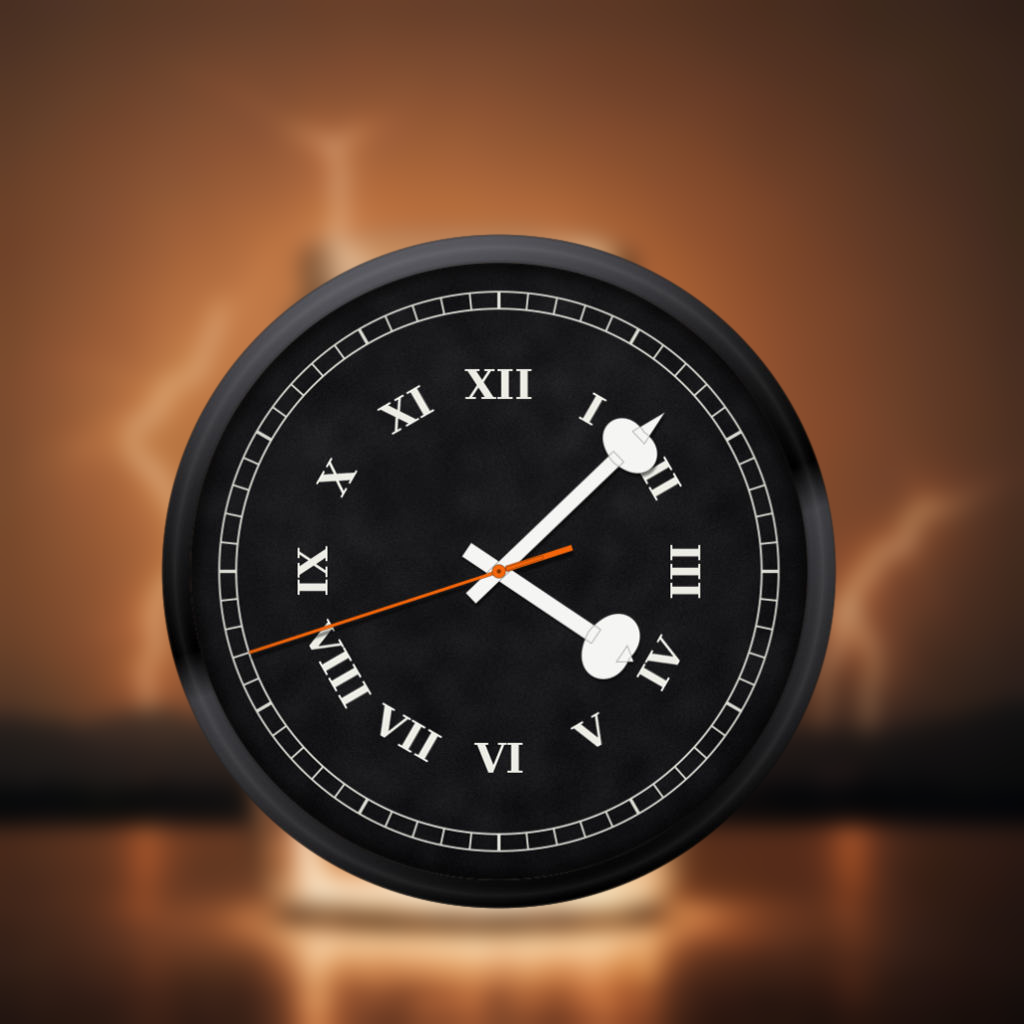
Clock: 4.07.42
